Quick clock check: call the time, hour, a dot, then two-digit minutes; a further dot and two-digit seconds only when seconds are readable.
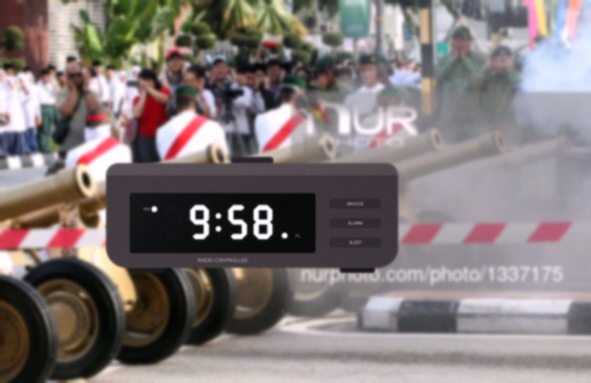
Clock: 9.58
